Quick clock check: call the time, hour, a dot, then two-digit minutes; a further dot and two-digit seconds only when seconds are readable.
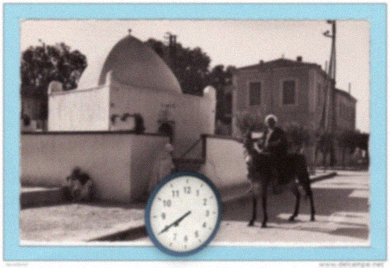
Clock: 7.40
